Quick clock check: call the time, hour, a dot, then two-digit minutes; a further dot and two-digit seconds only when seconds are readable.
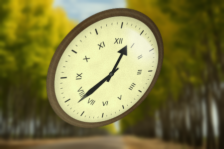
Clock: 12.38
